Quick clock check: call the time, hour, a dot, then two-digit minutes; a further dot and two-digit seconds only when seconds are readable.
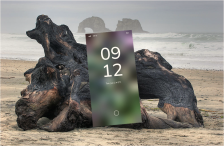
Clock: 9.12
